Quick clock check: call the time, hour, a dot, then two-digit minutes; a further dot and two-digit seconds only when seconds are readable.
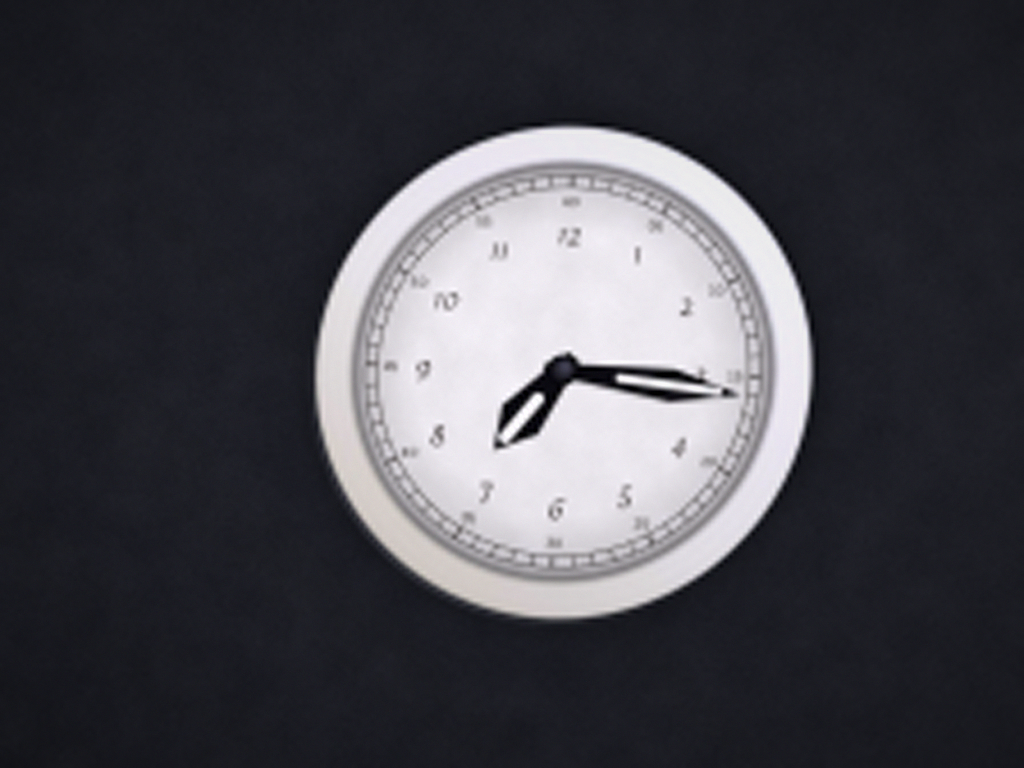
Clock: 7.16
